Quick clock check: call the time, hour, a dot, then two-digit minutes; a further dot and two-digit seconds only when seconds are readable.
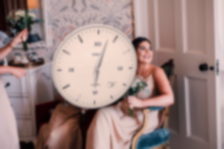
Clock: 6.03
